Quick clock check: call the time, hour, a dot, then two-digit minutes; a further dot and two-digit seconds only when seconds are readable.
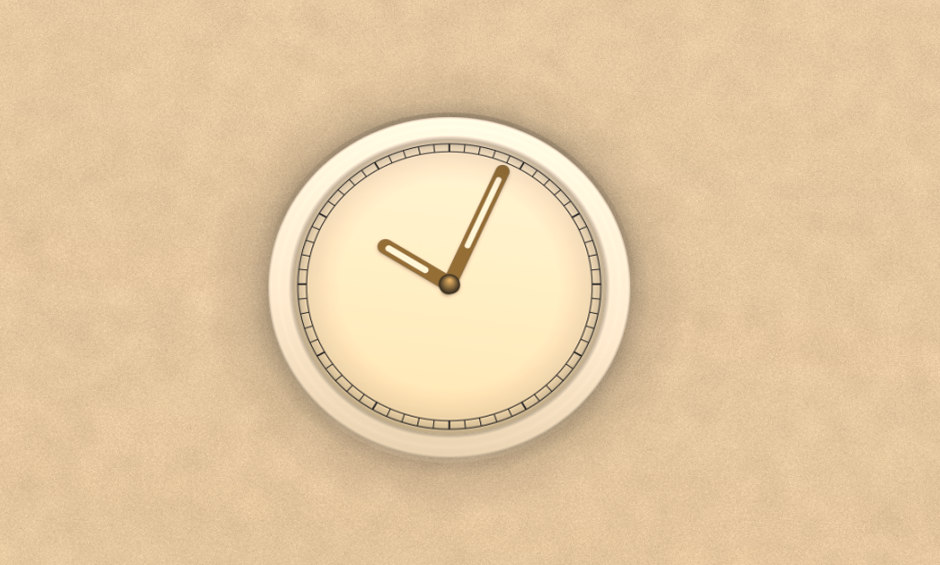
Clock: 10.04
